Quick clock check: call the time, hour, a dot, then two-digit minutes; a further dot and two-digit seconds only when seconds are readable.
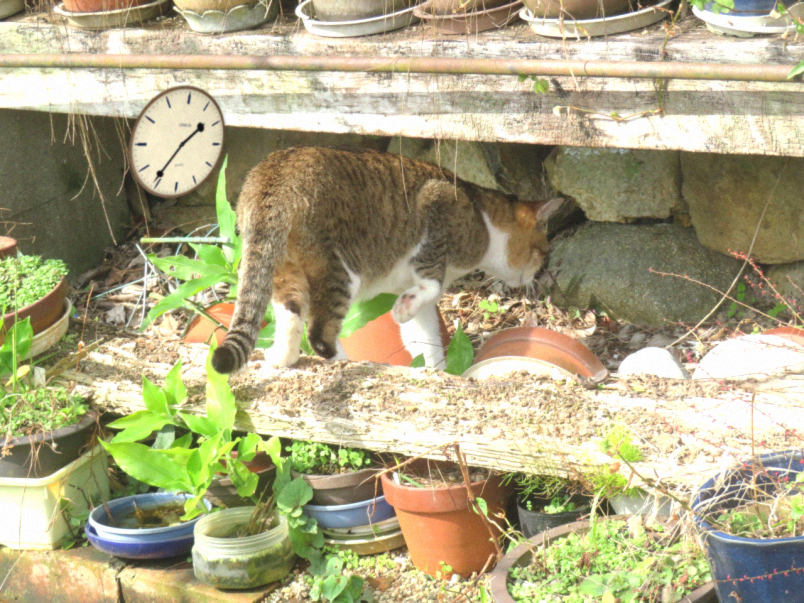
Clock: 1.36
